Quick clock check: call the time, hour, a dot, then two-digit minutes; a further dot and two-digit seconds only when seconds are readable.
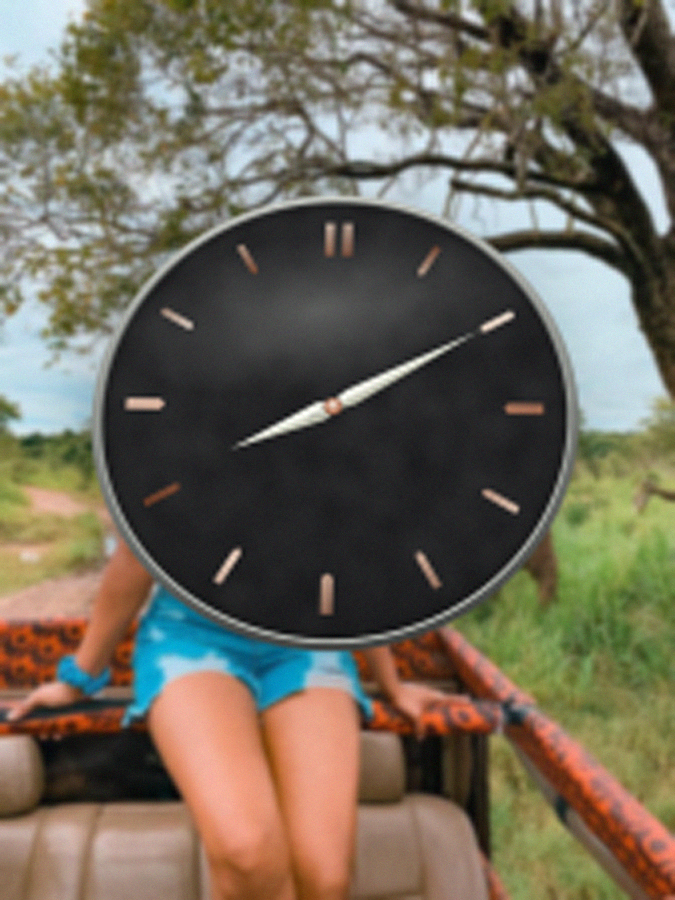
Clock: 8.10
